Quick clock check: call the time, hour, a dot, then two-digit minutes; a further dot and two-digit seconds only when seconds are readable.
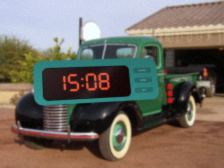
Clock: 15.08
